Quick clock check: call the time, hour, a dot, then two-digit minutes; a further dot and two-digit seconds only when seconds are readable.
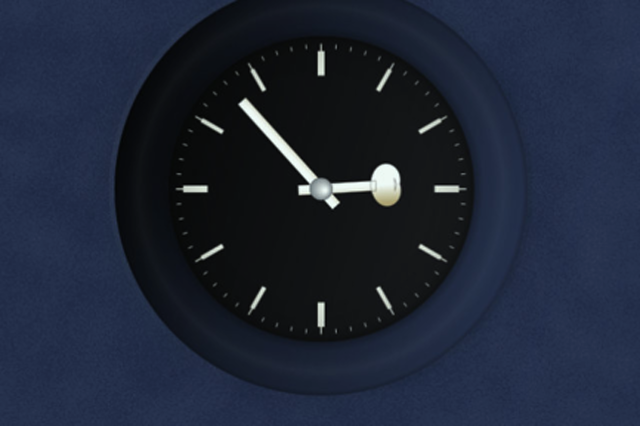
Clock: 2.53
